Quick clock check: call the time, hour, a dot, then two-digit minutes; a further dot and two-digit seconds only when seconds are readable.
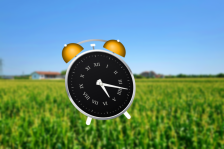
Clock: 5.18
